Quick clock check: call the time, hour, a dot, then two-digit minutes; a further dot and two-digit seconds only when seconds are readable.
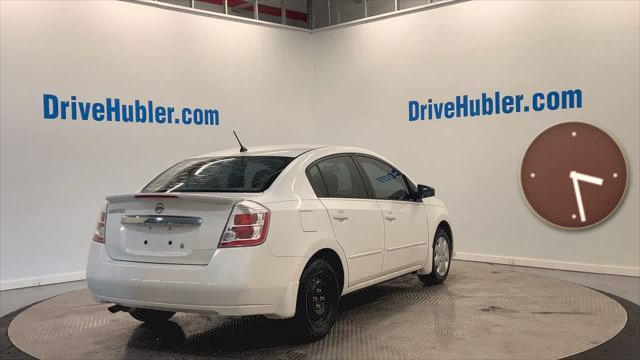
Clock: 3.28
